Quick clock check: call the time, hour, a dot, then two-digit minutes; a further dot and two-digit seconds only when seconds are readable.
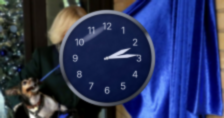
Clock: 2.14
